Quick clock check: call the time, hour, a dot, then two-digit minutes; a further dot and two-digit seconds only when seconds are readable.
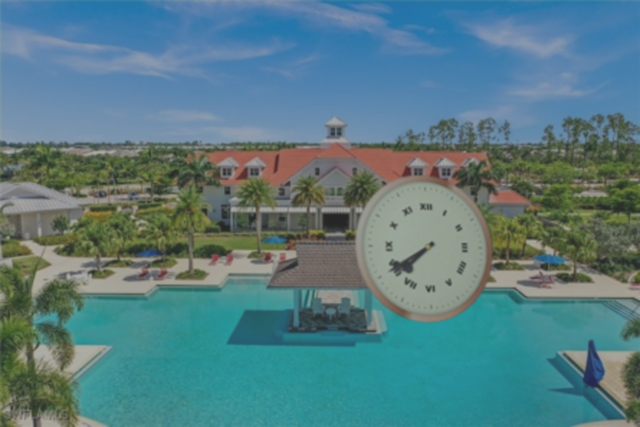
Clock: 7.40
